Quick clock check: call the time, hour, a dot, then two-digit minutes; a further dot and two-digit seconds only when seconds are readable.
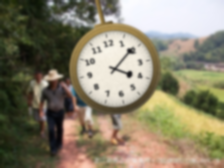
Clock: 4.09
